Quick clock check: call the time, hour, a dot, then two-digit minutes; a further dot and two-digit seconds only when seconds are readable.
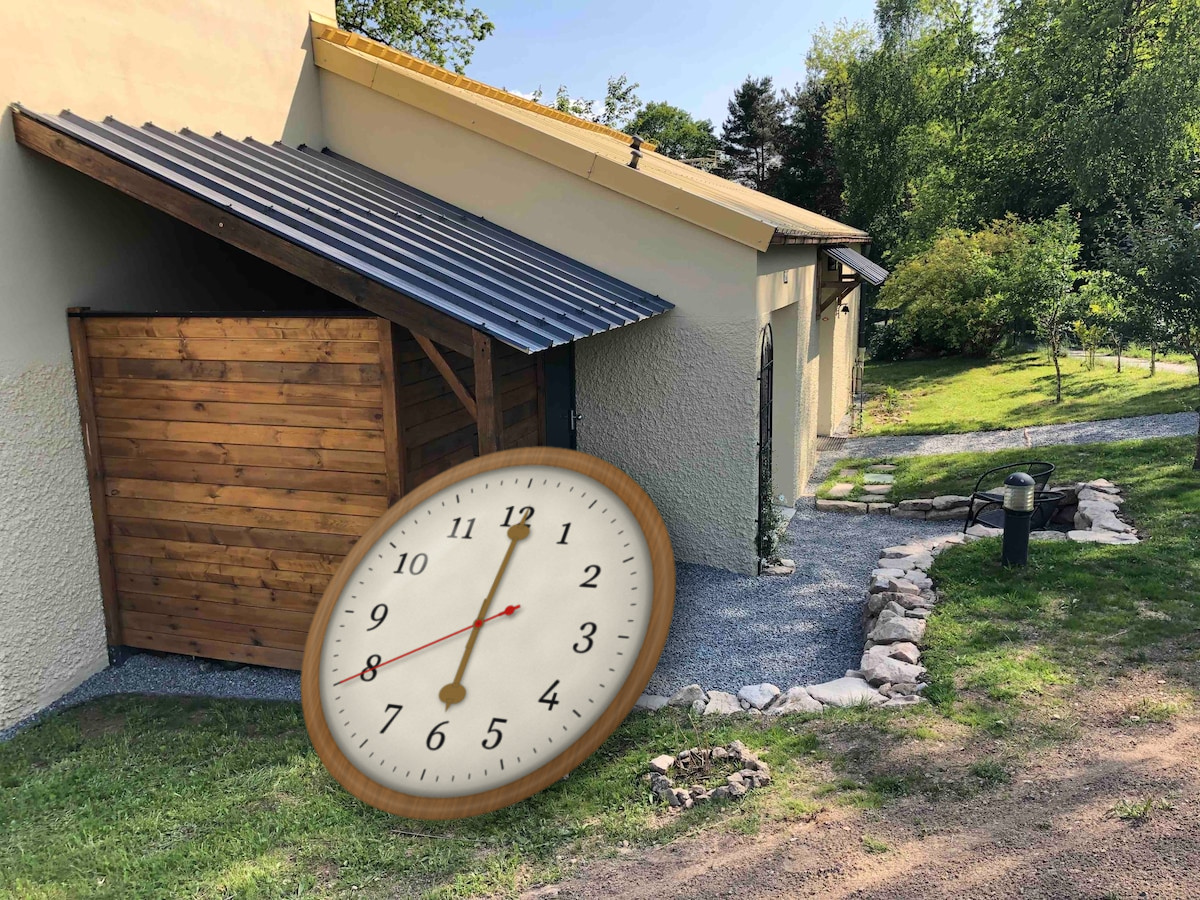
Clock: 6.00.40
